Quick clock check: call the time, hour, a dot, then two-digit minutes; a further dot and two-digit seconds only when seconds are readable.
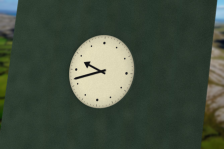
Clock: 9.42
